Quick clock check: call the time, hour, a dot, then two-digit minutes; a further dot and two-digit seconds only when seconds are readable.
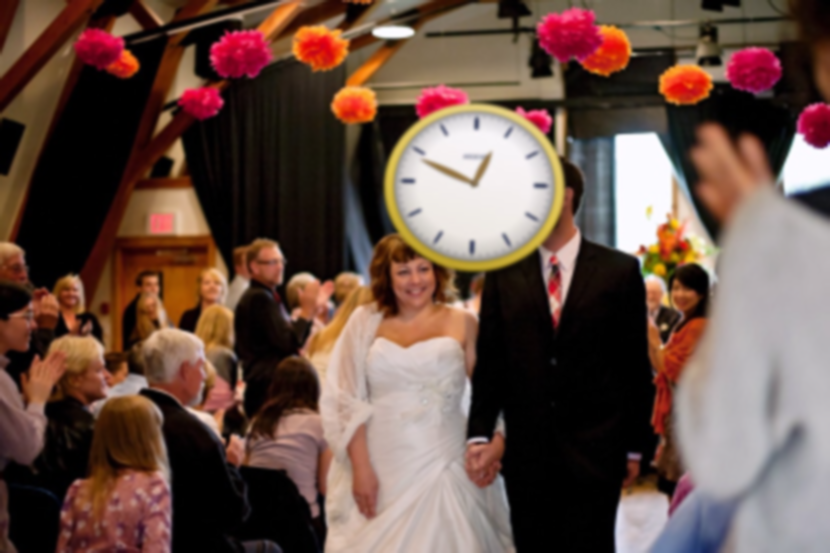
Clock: 12.49
